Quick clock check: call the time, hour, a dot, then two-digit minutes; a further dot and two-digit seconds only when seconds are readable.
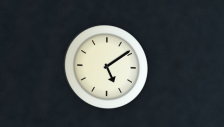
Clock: 5.09
